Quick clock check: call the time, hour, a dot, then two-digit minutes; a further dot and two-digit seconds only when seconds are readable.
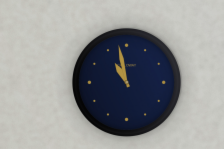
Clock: 10.58
